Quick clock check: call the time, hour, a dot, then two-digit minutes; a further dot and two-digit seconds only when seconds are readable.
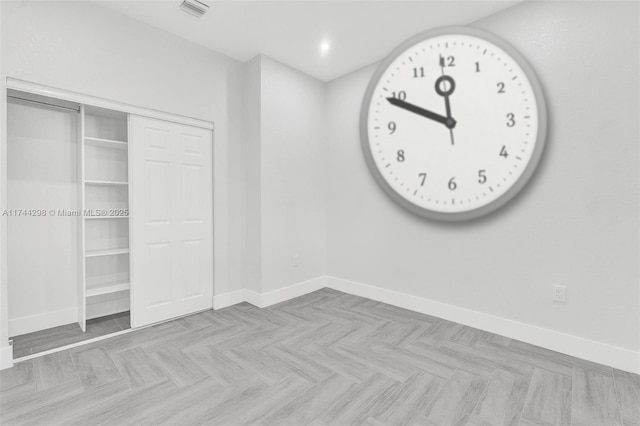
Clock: 11.48.59
